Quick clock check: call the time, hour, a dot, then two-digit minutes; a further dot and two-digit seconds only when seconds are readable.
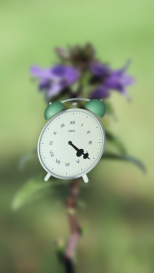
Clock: 4.21
